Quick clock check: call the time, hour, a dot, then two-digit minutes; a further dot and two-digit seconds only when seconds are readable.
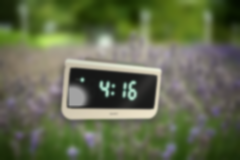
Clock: 4.16
